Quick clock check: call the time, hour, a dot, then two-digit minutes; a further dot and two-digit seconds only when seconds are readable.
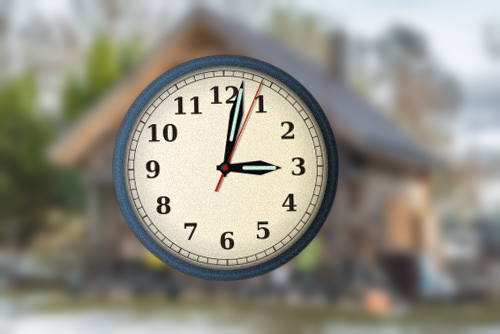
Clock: 3.02.04
